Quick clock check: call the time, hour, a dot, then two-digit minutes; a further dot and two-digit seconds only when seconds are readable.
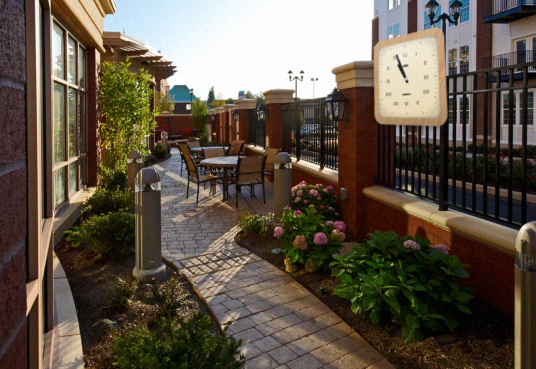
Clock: 10.56
